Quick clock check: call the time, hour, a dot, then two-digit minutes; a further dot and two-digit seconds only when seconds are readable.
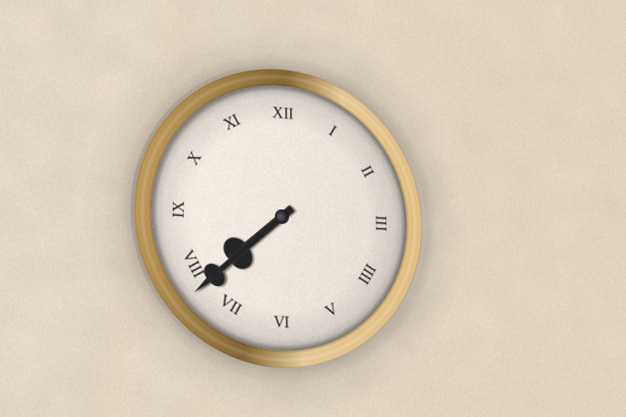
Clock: 7.38
